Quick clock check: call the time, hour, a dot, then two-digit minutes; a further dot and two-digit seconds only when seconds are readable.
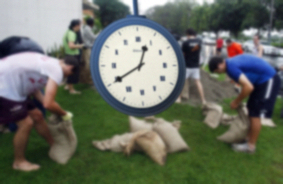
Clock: 12.40
